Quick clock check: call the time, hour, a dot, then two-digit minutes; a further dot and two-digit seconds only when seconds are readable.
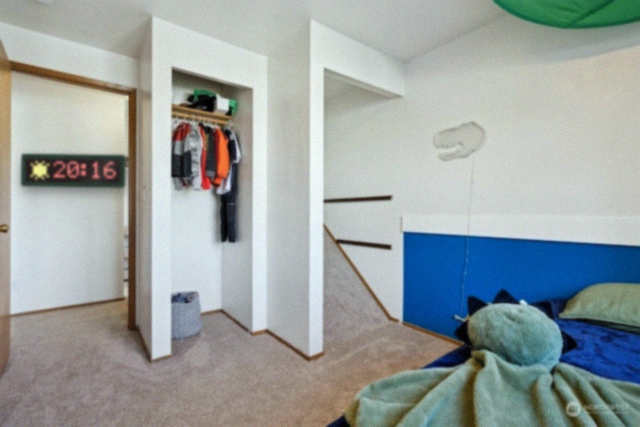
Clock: 20.16
